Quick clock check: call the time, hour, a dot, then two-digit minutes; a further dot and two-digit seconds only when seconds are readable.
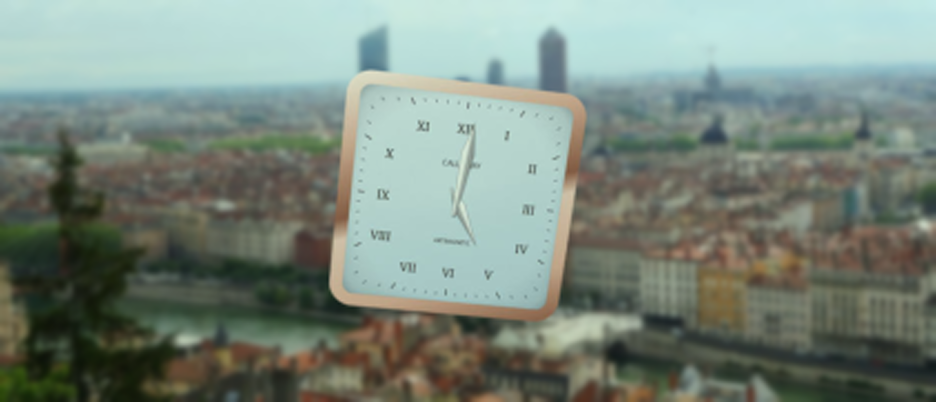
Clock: 5.01
